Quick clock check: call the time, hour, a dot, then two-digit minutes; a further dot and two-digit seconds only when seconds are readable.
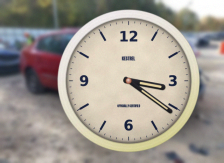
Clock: 3.21
